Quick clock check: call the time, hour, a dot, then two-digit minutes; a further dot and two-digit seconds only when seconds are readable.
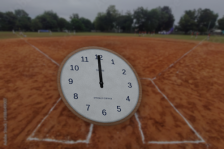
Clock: 12.00
